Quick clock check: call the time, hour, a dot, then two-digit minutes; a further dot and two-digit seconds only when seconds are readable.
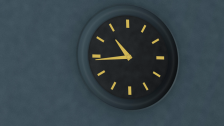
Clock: 10.44
